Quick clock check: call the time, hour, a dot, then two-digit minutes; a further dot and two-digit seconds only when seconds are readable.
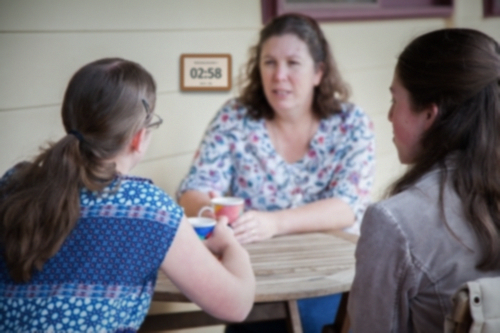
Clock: 2.58
